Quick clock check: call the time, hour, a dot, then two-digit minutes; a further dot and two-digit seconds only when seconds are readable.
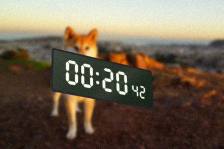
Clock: 0.20.42
